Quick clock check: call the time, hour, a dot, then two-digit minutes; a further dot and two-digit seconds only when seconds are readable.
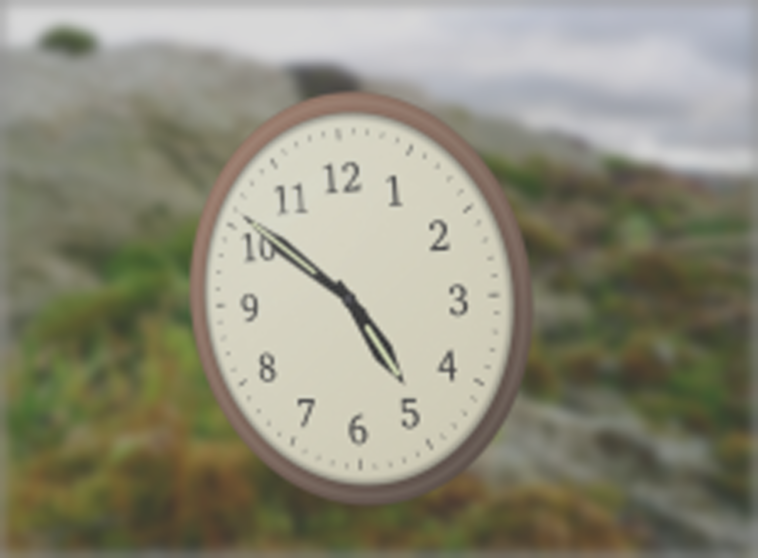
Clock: 4.51
